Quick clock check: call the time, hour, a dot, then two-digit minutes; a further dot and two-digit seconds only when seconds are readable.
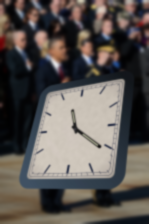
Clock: 11.21
